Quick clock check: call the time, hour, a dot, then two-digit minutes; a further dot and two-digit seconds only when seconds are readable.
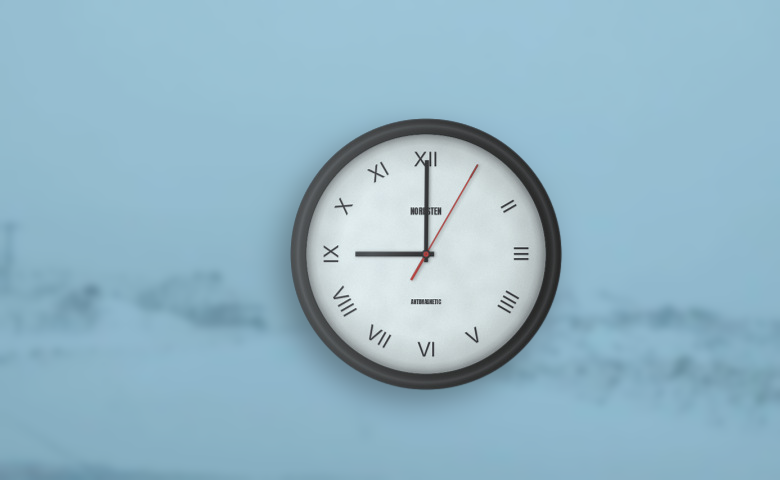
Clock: 9.00.05
